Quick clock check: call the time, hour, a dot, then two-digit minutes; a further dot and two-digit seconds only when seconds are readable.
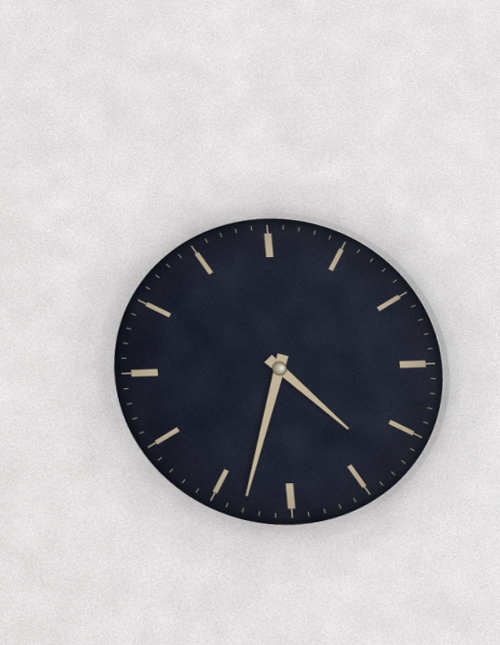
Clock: 4.33
